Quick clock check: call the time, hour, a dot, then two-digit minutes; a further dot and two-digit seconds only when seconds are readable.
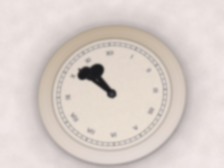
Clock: 10.52
